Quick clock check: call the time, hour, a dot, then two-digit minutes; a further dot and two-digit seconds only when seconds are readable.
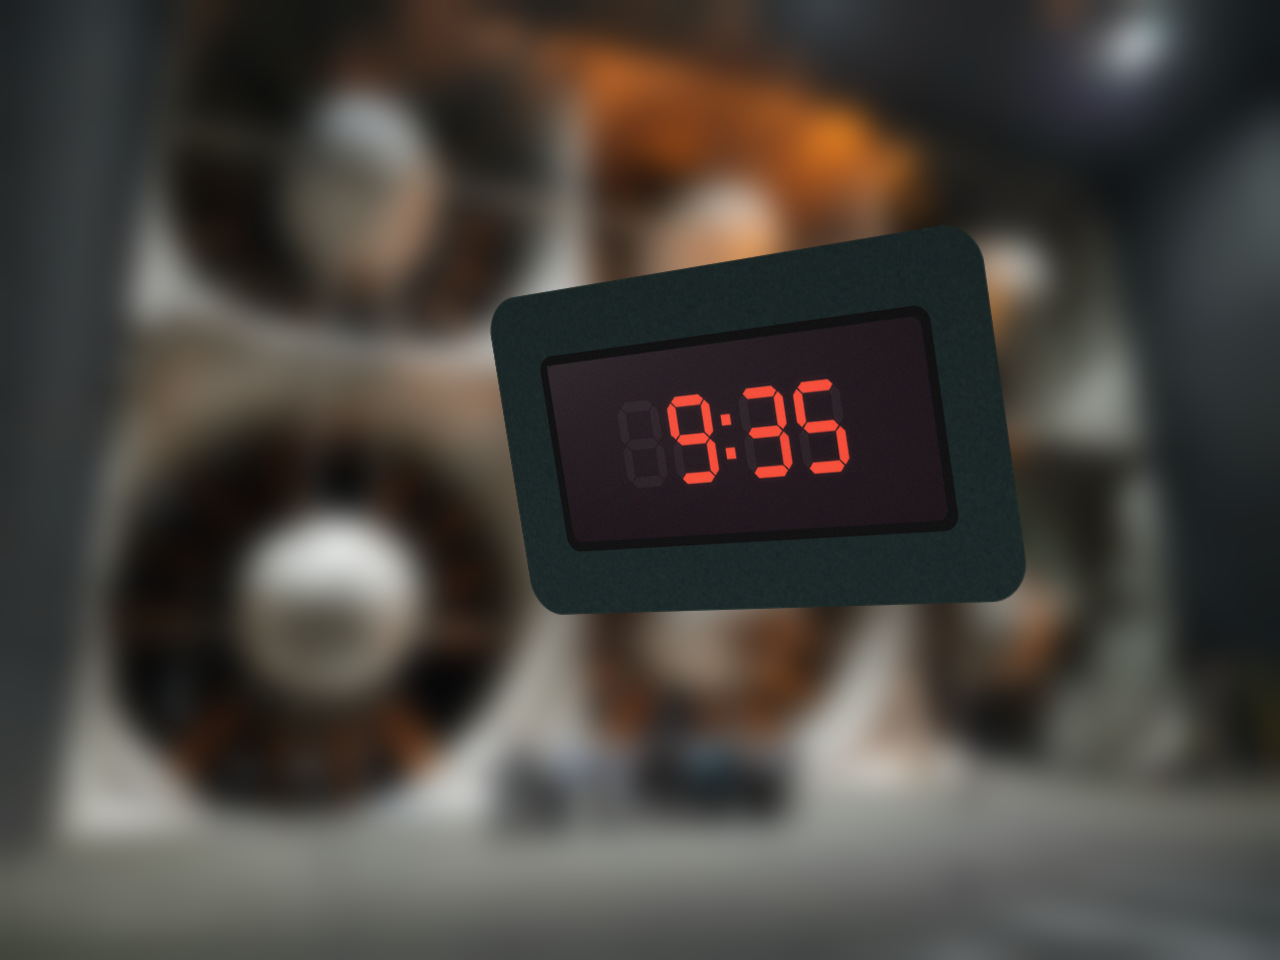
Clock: 9.35
